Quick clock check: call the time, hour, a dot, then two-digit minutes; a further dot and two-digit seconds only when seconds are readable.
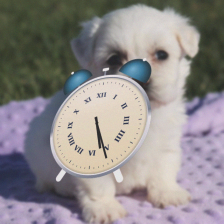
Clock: 5.26
